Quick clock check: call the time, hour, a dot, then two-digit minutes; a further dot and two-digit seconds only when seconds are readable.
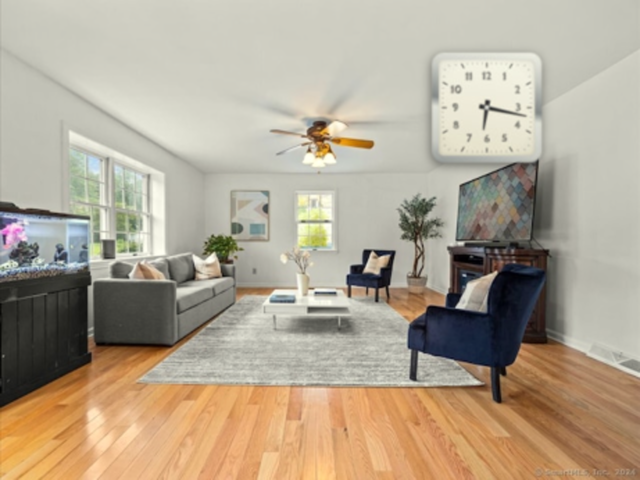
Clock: 6.17
